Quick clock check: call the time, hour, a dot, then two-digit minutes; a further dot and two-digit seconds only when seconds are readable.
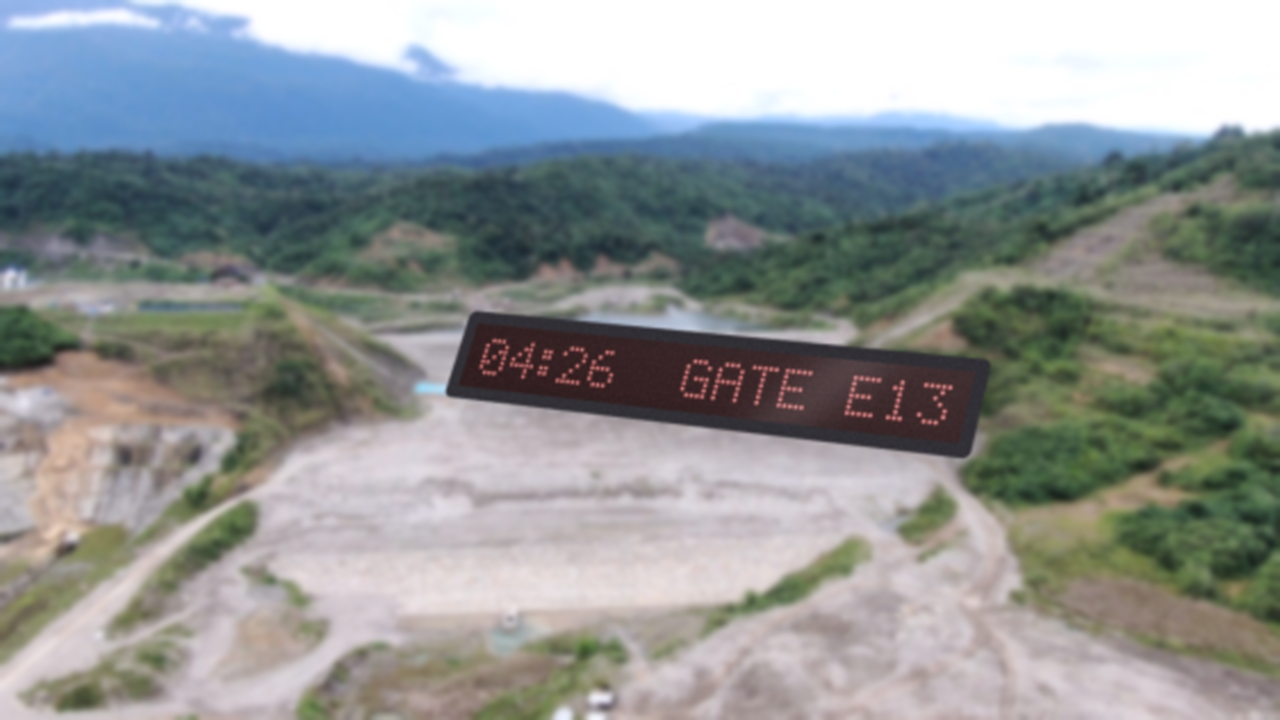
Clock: 4.26
